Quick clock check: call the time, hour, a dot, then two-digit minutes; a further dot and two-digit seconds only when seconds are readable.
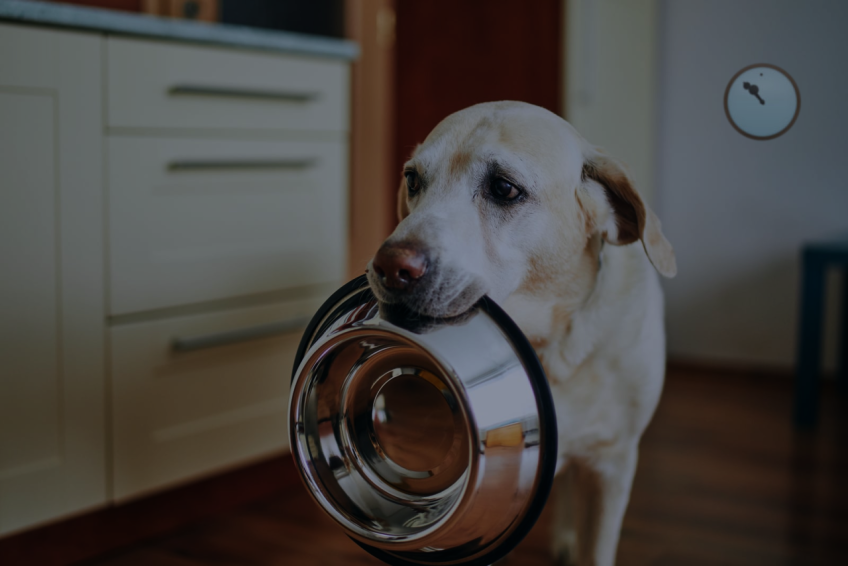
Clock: 10.53
